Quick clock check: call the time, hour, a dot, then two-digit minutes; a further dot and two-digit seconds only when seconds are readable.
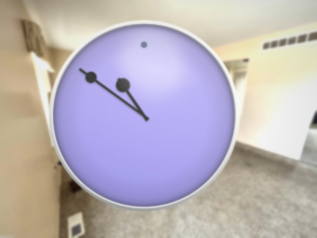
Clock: 10.51
